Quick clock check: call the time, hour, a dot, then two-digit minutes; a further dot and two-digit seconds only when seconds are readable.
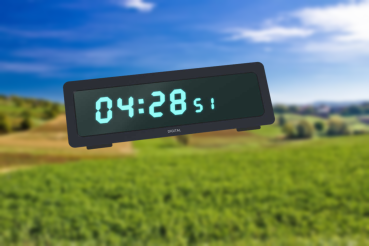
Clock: 4.28.51
